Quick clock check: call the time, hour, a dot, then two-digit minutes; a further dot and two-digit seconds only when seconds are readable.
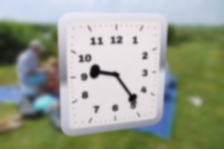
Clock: 9.24
